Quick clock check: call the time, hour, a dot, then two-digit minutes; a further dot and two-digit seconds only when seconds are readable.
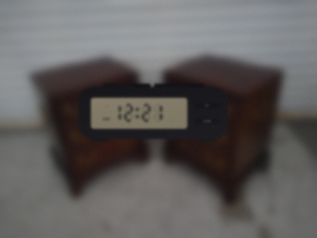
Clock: 12.21
